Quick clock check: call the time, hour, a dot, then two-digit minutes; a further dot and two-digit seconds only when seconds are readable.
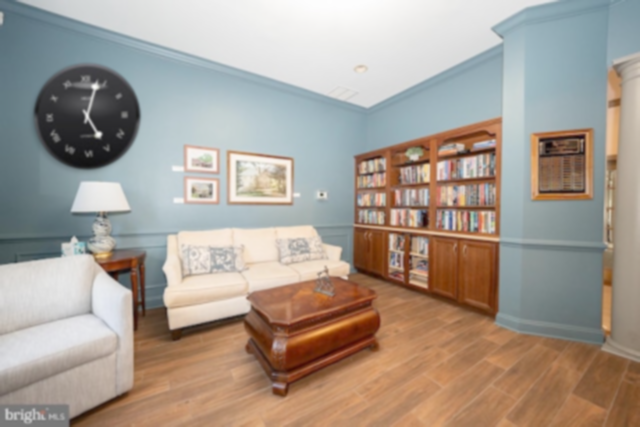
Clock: 5.03
